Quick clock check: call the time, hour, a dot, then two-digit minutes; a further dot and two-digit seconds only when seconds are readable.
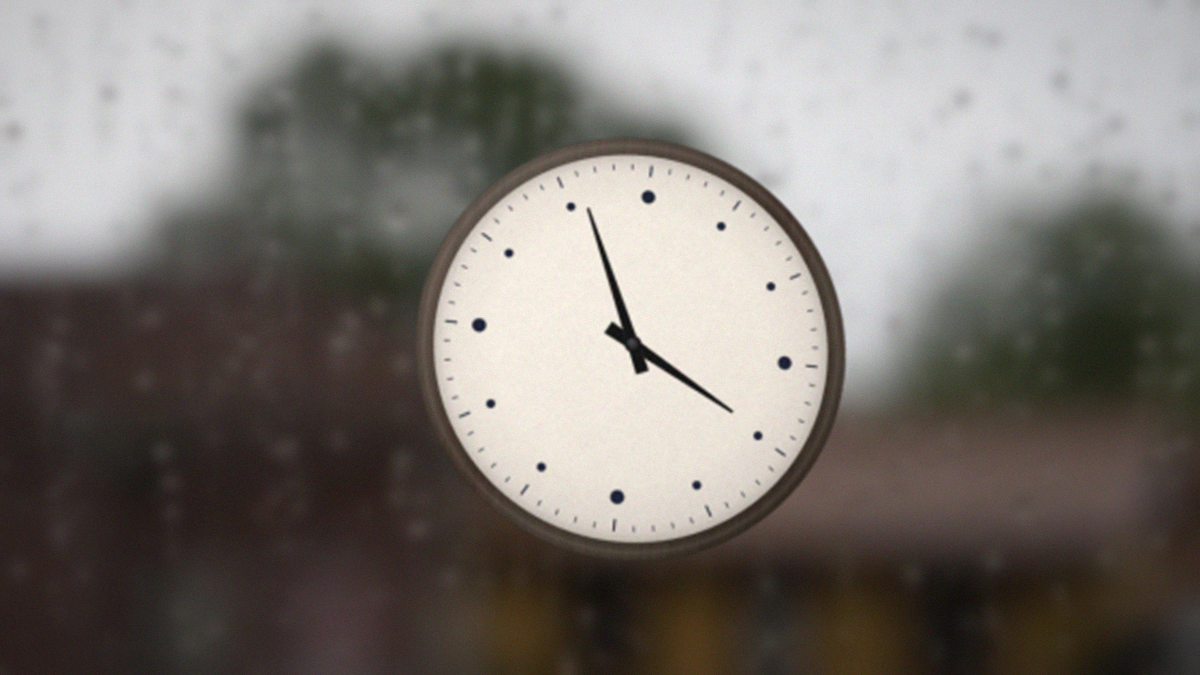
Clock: 3.56
